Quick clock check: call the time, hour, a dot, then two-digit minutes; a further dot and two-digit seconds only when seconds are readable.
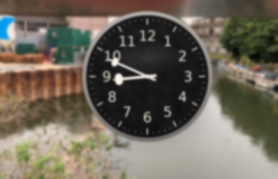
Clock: 8.49
